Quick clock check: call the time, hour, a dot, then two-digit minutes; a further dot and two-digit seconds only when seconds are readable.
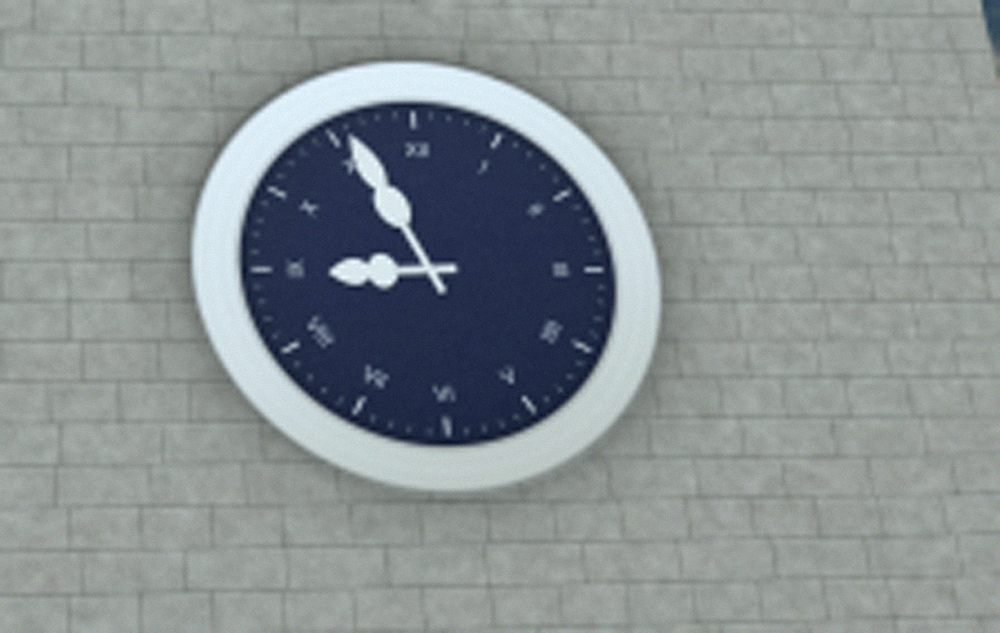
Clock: 8.56
